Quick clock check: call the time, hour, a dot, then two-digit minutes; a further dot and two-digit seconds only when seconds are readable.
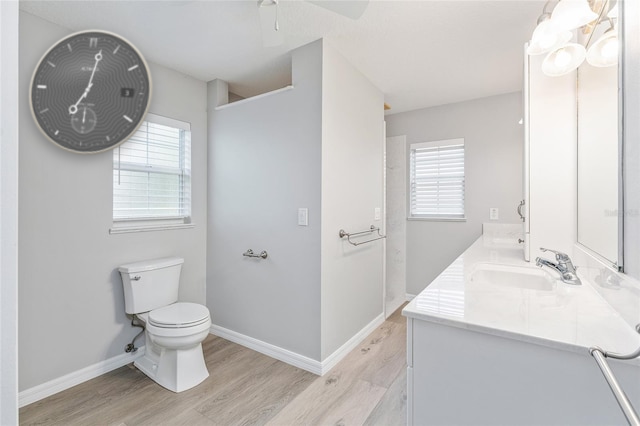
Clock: 7.02
